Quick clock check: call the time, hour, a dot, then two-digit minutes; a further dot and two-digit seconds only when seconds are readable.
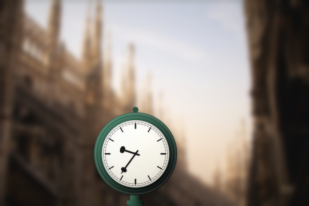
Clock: 9.36
